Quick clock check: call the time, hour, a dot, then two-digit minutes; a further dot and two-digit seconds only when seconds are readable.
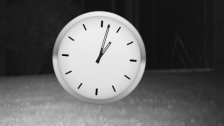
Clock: 1.02
